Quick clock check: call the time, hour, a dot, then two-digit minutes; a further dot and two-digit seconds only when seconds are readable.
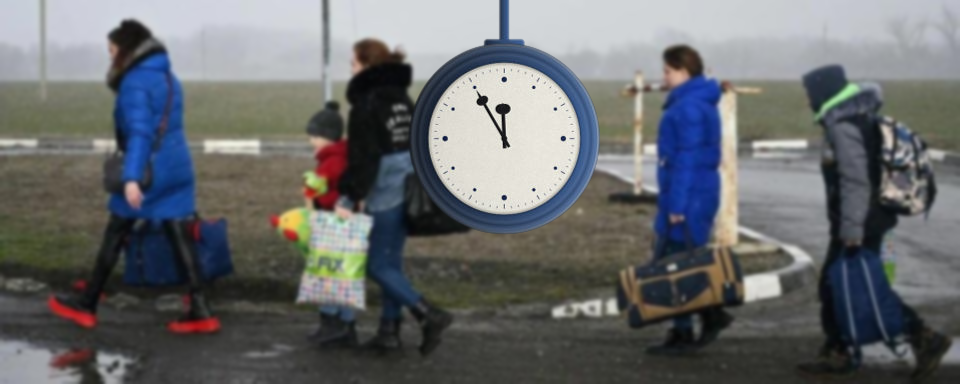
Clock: 11.55
